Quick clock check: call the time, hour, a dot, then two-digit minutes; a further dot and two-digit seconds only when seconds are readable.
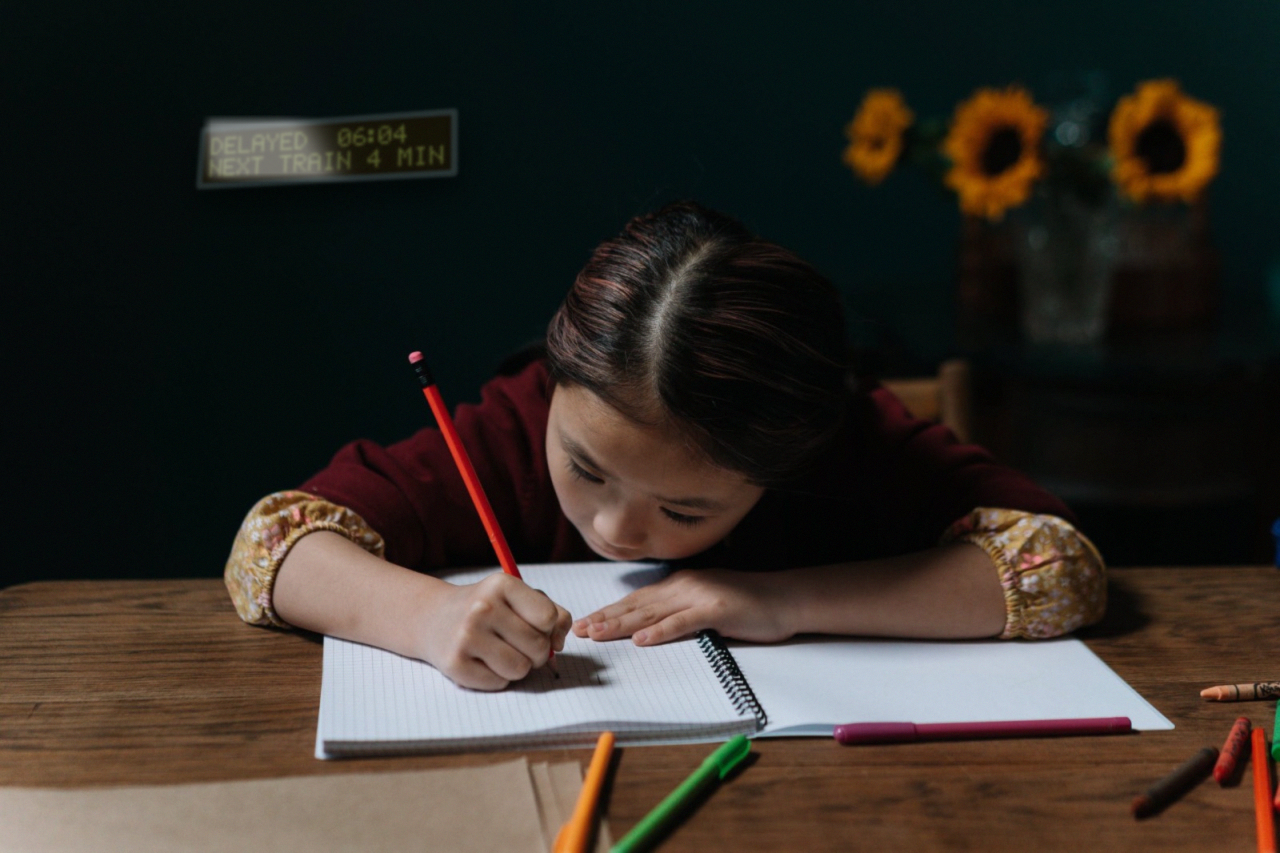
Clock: 6.04
